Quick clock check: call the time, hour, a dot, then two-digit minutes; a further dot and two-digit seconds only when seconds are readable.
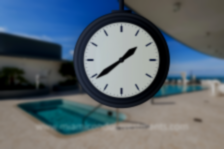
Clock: 1.39
